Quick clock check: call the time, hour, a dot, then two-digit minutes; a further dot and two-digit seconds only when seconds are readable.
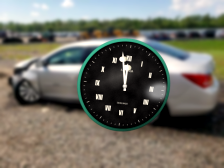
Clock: 11.58
